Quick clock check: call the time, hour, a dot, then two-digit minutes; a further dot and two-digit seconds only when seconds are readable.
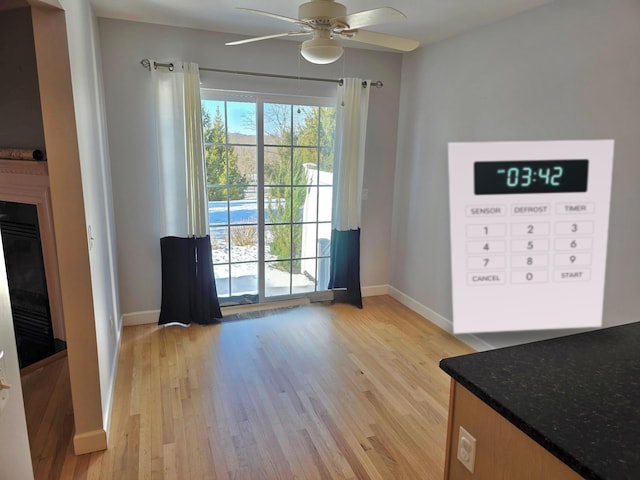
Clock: 3.42
